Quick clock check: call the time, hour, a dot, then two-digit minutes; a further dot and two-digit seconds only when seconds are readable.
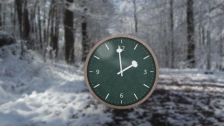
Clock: 1.59
